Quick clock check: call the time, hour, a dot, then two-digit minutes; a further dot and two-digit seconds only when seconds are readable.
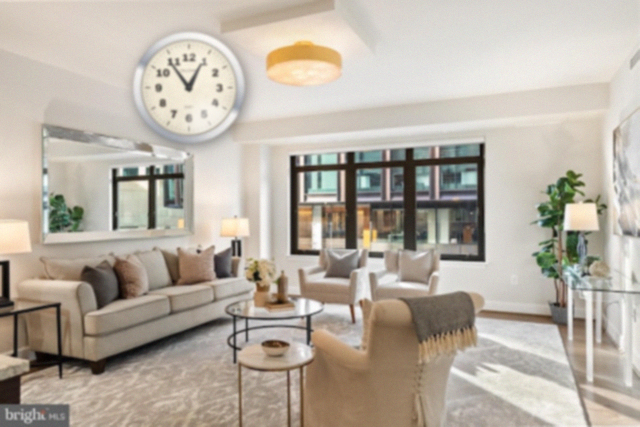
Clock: 12.54
